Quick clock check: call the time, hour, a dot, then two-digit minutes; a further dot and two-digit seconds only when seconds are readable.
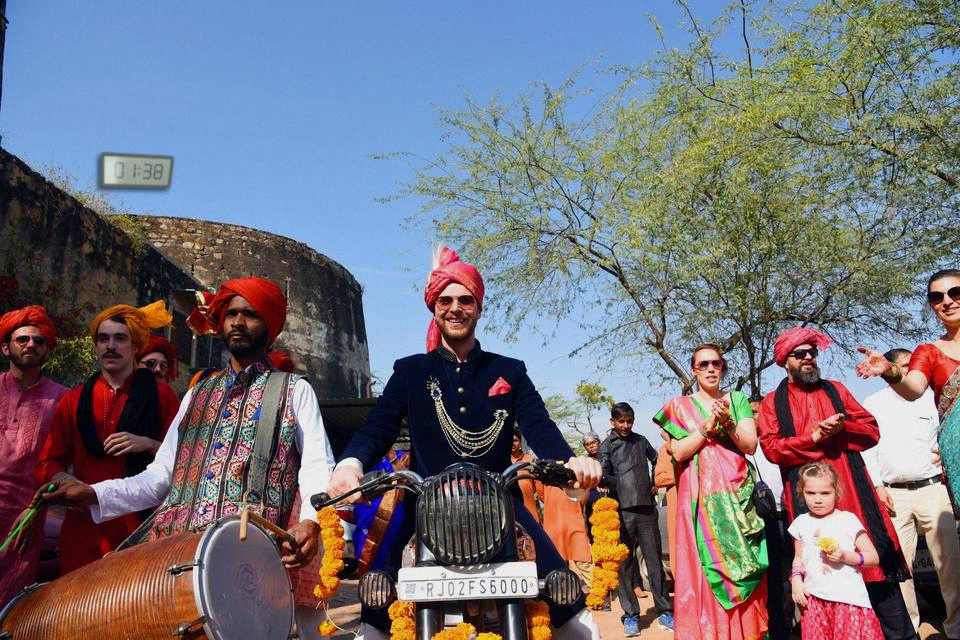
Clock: 1.38
